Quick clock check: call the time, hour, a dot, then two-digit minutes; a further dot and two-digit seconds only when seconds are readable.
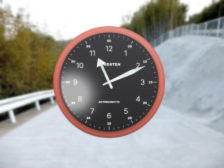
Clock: 11.11
